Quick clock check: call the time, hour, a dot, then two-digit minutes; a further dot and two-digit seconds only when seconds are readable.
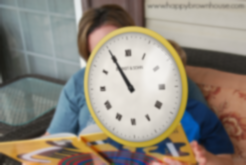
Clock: 10.55
